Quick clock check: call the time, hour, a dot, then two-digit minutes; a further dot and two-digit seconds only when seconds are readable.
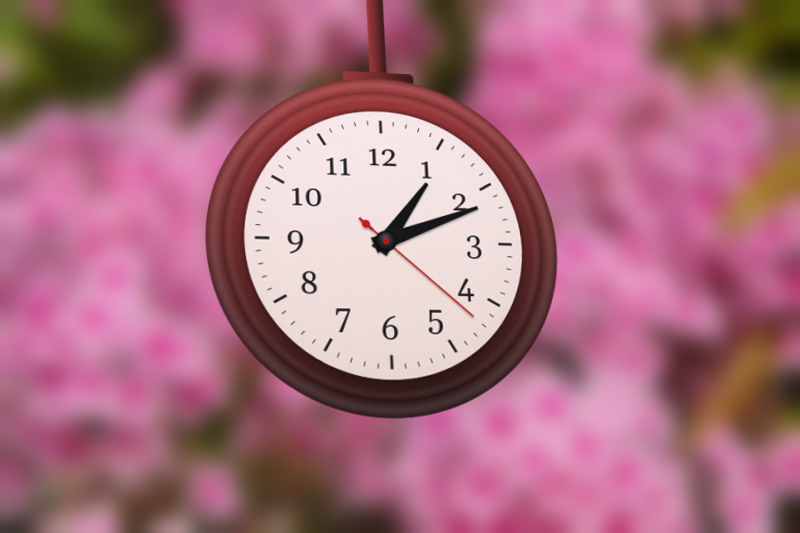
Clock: 1.11.22
